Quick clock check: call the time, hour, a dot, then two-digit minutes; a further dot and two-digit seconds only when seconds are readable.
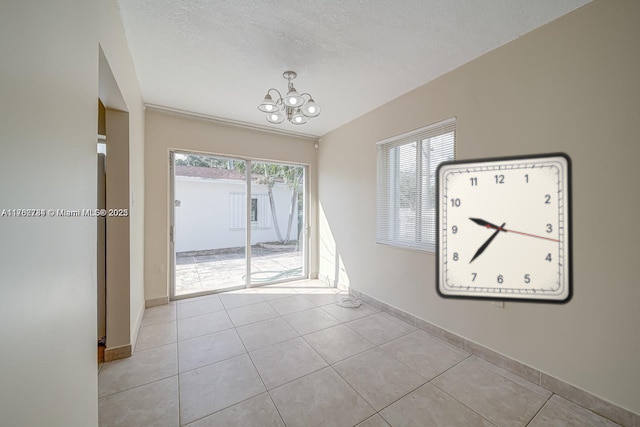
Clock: 9.37.17
